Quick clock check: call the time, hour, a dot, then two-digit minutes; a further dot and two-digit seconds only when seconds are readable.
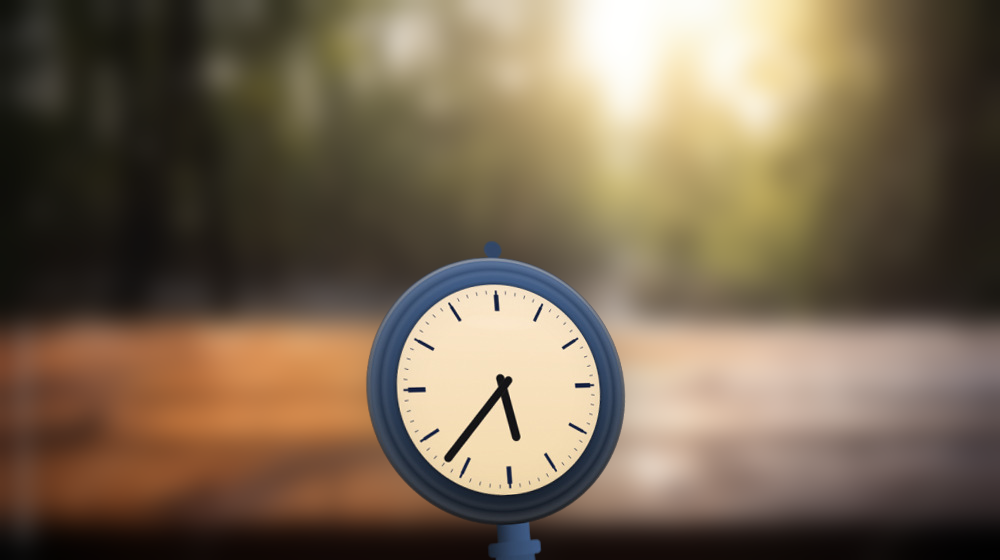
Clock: 5.37
